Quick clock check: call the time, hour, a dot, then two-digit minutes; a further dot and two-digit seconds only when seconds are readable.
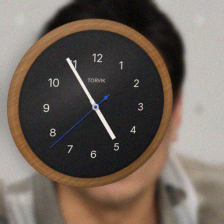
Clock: 4.54.38
